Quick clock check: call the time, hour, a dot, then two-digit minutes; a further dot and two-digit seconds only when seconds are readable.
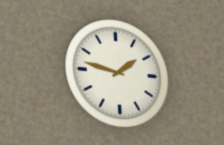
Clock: 1.47
